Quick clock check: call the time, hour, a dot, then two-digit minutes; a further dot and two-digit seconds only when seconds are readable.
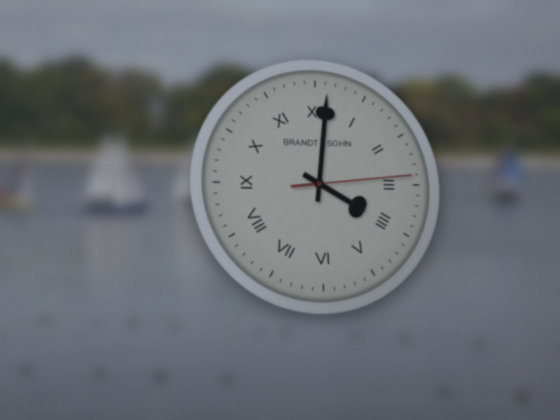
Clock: 4.01.14
